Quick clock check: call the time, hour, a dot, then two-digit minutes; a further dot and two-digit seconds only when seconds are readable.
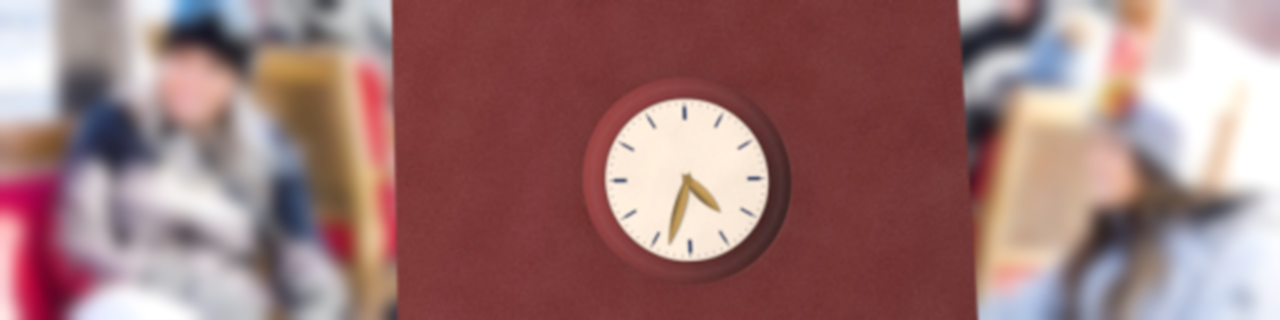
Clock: 4.33
